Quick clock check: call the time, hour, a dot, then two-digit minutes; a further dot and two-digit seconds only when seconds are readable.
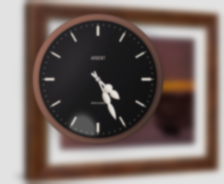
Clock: 4.26
